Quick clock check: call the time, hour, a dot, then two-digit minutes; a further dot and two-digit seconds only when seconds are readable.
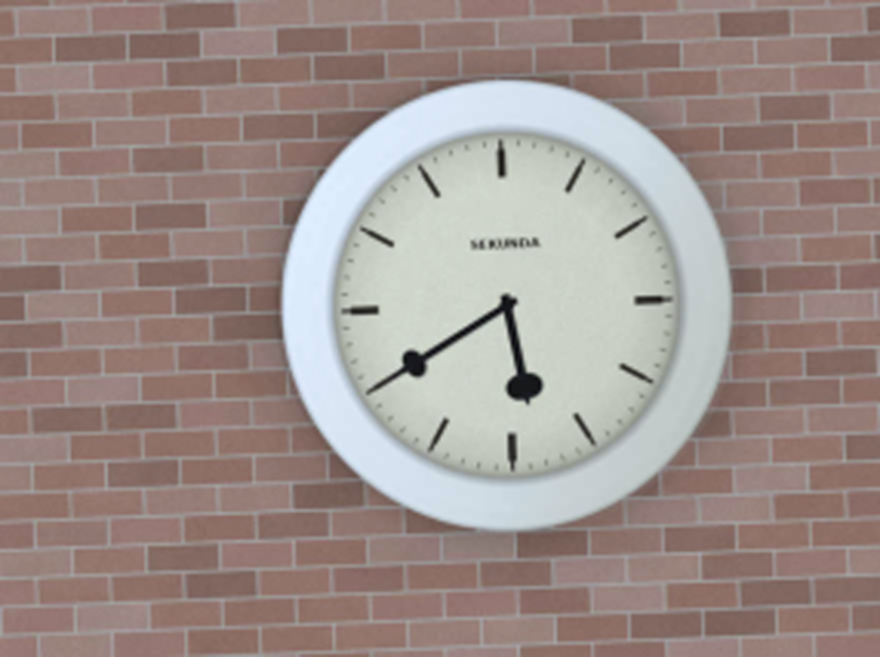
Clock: 5.40
